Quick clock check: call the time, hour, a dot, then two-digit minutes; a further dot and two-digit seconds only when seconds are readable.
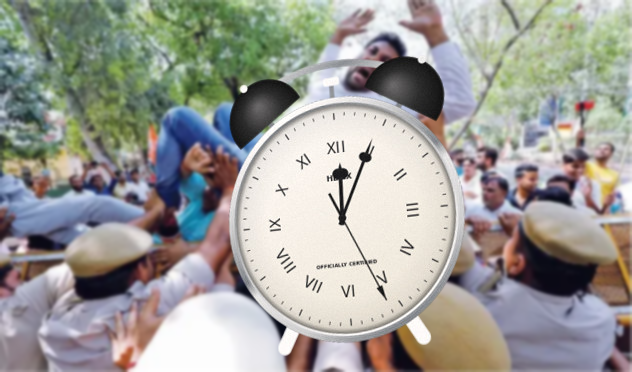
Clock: 12.04.26
